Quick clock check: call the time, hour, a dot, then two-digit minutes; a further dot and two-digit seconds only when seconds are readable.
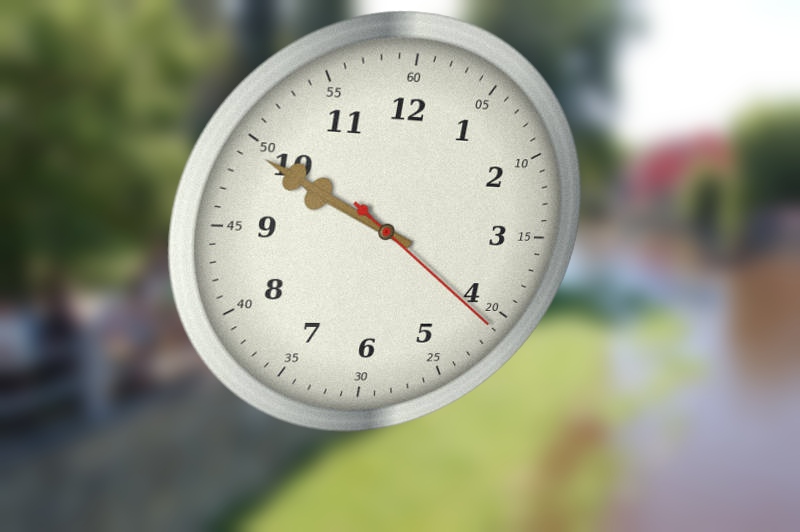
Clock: 9.49.21
